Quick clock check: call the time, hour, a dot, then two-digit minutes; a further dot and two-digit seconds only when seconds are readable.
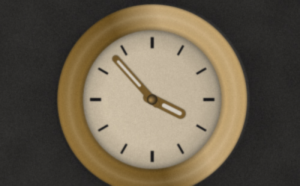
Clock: 3.53
